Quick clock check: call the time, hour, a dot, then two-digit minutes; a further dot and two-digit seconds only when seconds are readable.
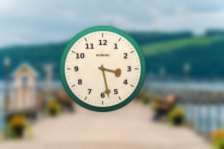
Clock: 3.28
